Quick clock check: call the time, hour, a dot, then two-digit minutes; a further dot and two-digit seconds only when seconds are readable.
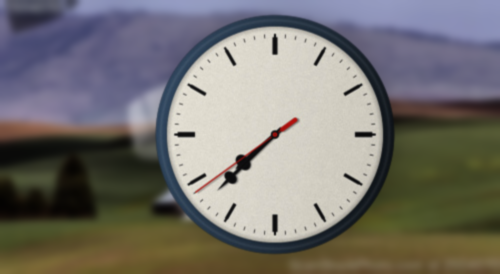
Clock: 7.37.39
